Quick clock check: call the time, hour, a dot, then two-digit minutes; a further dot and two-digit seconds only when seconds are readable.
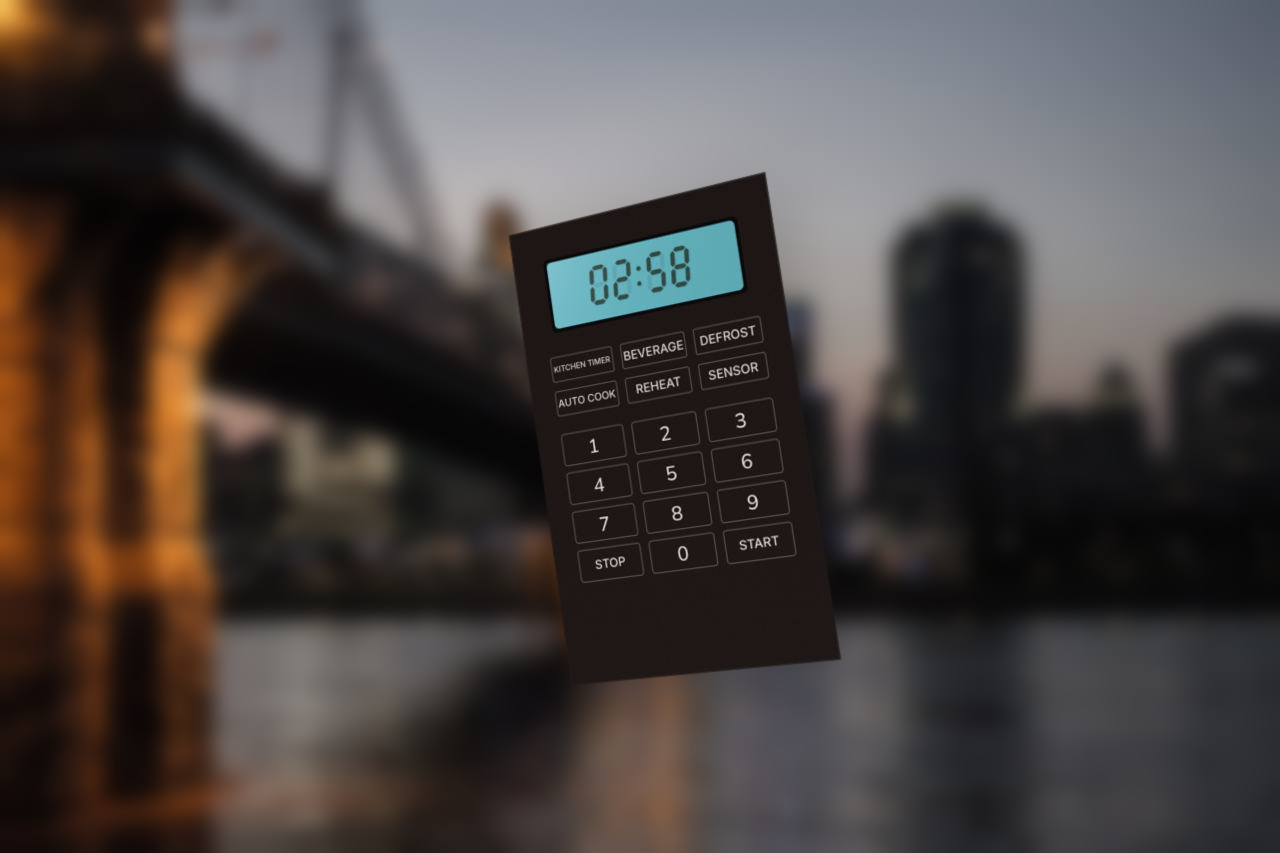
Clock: 2.58
